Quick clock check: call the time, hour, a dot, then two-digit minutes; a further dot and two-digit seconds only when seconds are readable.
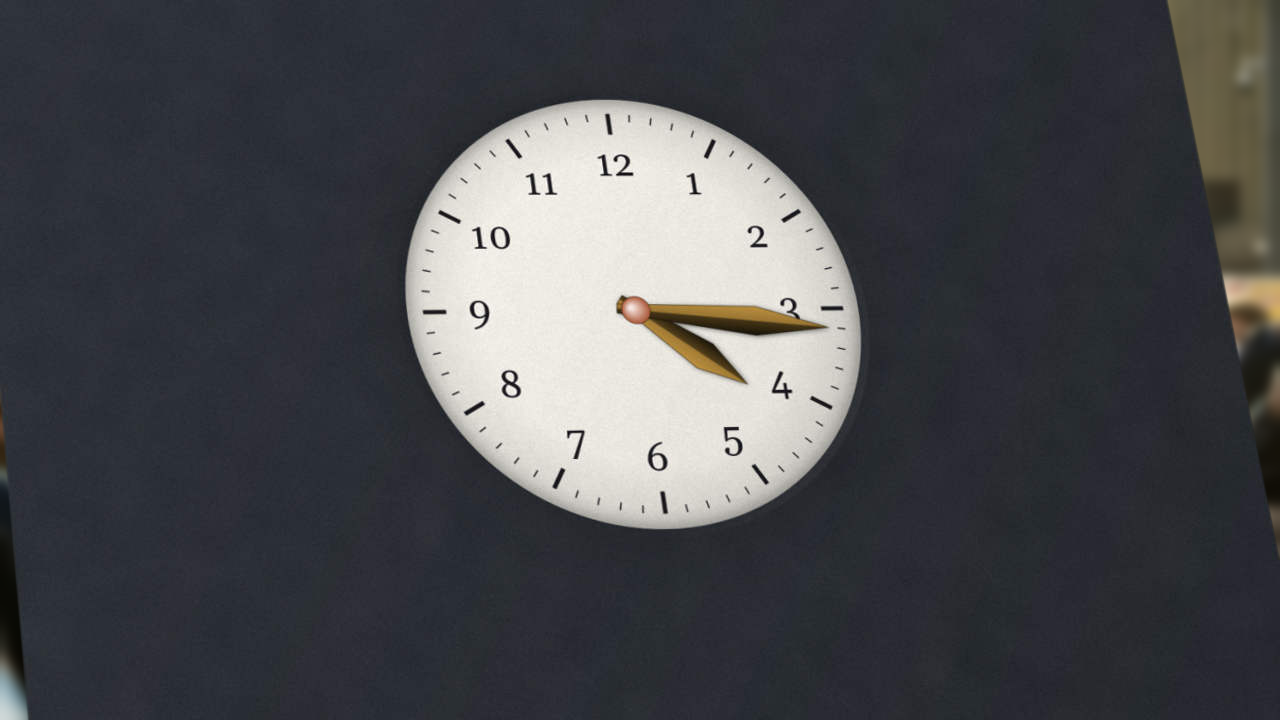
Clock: 4.16
